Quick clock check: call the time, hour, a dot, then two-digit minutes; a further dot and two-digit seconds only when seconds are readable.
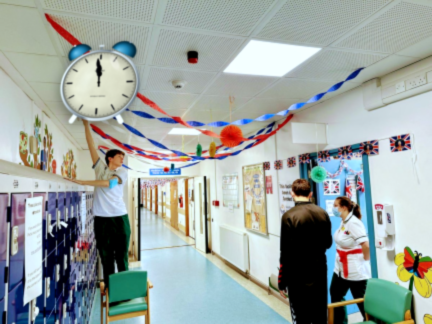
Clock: 11.59
